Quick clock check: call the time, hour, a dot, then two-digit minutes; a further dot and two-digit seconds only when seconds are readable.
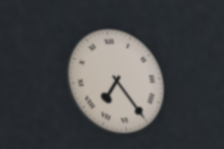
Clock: 7.25
